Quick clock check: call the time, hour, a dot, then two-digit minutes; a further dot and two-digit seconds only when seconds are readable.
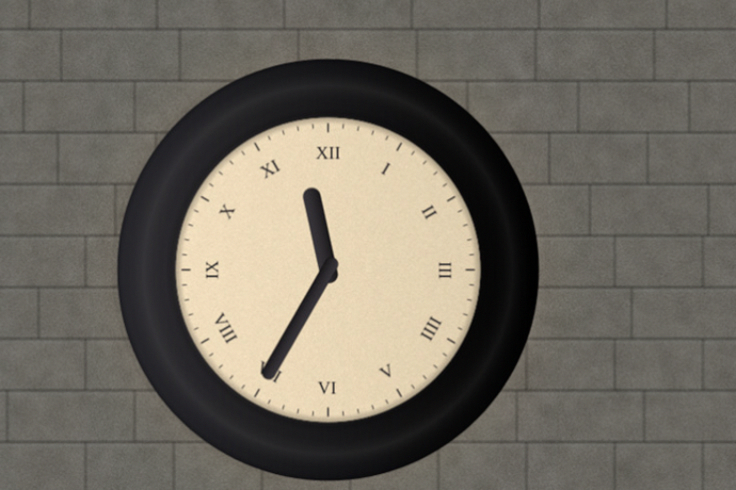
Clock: 11.35
